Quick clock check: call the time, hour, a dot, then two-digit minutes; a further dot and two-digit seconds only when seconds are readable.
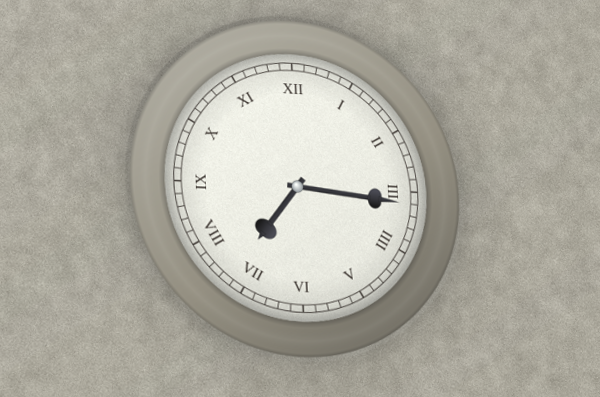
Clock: 7.16
